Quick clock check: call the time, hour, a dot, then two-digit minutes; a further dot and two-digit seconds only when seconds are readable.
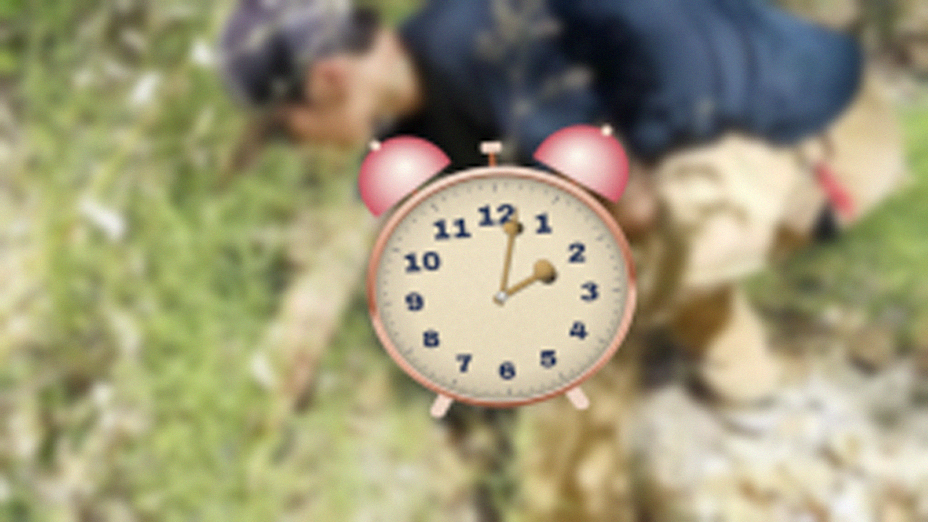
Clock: 2.02
